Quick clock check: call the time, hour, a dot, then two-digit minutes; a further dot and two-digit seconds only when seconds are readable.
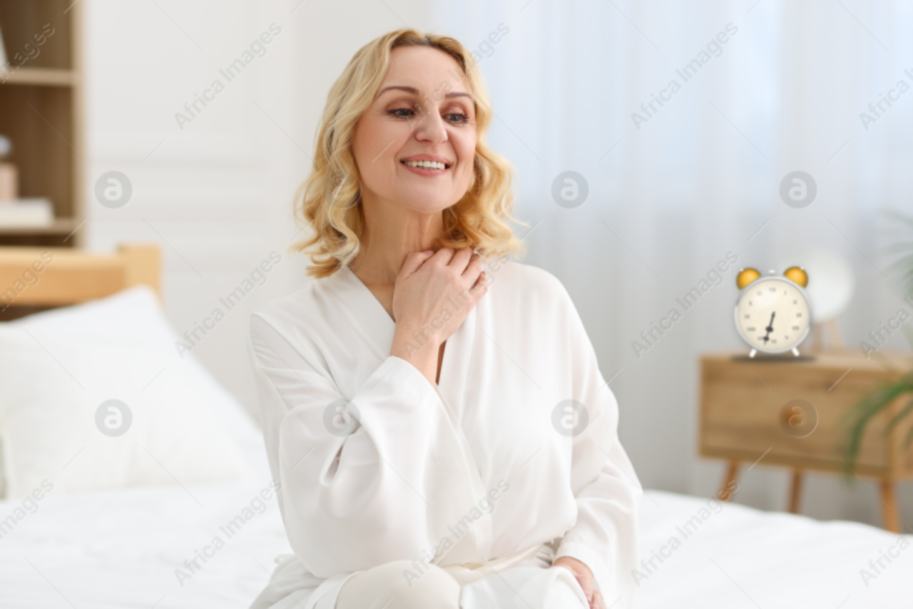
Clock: 6.33
